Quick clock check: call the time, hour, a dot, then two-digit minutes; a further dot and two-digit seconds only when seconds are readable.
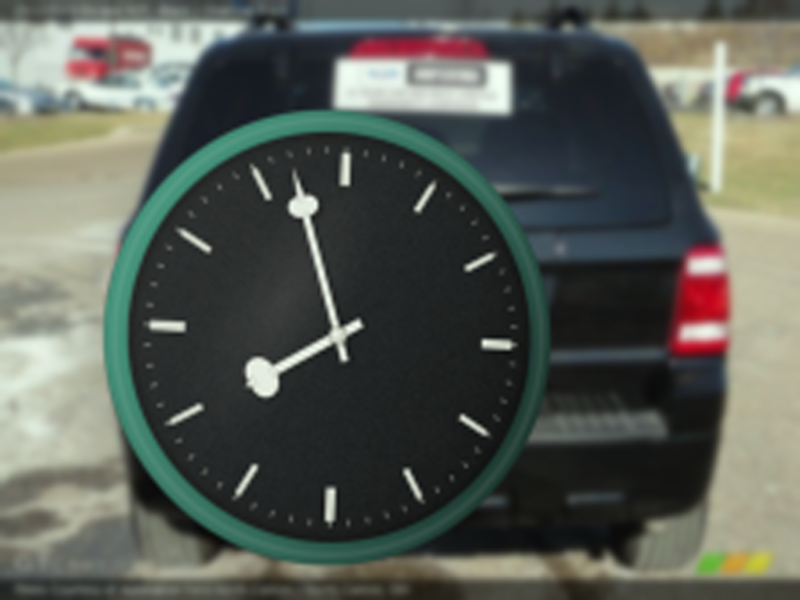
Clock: 7.57
